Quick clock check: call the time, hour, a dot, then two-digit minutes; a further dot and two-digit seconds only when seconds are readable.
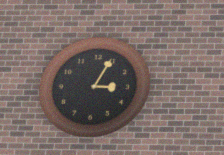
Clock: 3.04
